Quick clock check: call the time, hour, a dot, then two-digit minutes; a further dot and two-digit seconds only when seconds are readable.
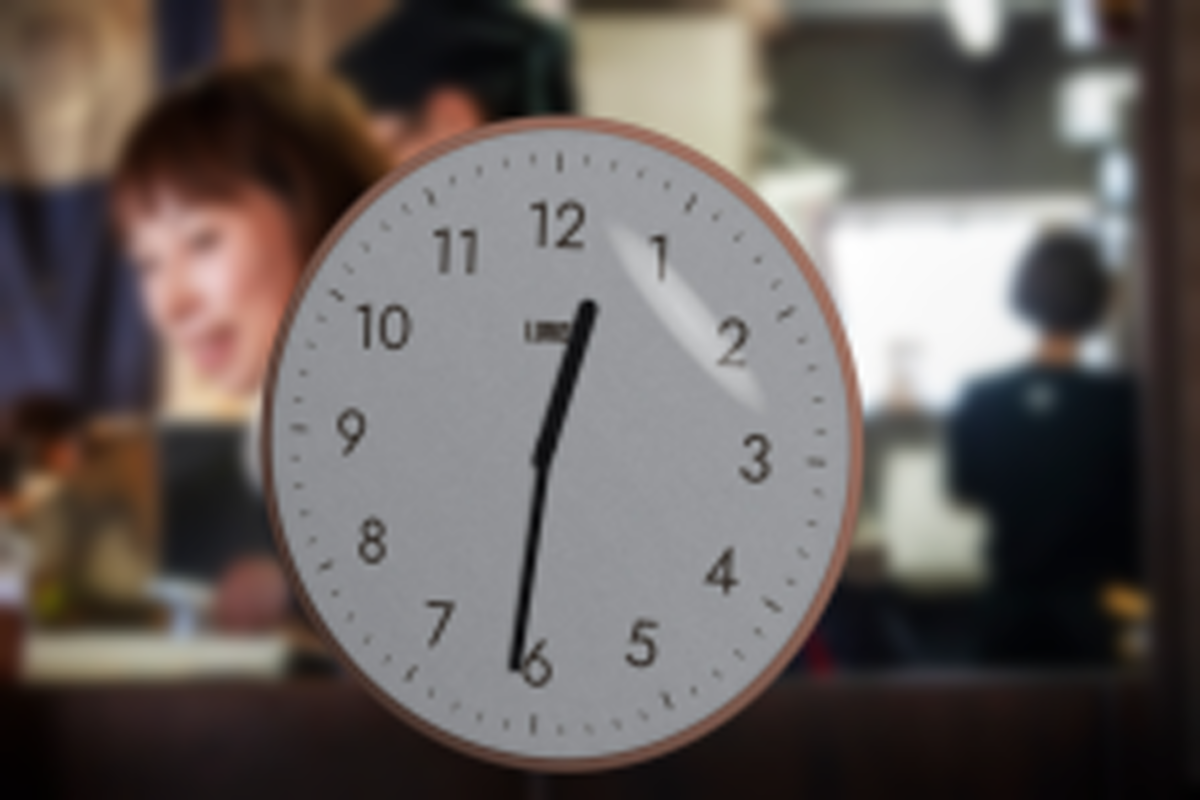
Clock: 12.31
